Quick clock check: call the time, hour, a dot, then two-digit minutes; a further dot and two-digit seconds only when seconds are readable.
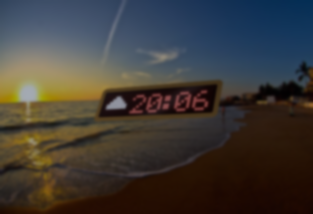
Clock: 20.06
